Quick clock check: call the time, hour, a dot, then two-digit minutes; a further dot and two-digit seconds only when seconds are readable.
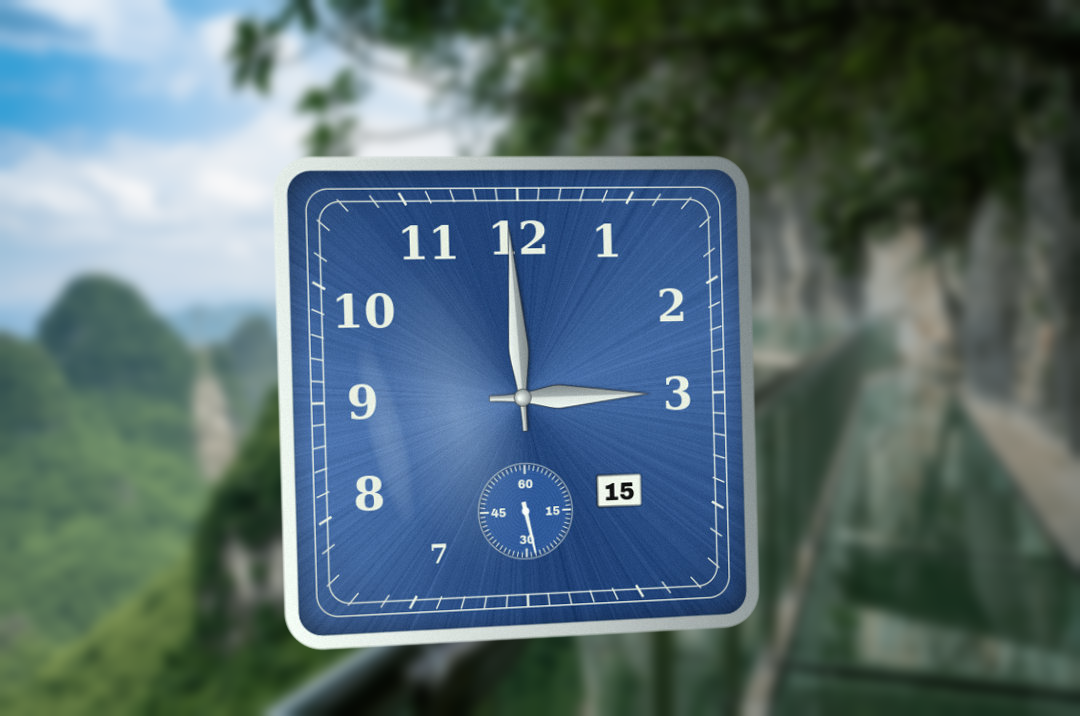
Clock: 2.59.28
